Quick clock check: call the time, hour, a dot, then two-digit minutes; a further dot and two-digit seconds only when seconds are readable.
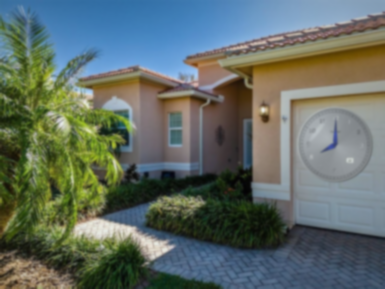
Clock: 8.00
